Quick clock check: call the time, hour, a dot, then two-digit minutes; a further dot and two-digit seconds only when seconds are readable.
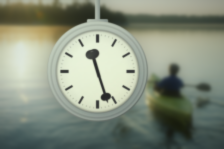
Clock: 11.27
